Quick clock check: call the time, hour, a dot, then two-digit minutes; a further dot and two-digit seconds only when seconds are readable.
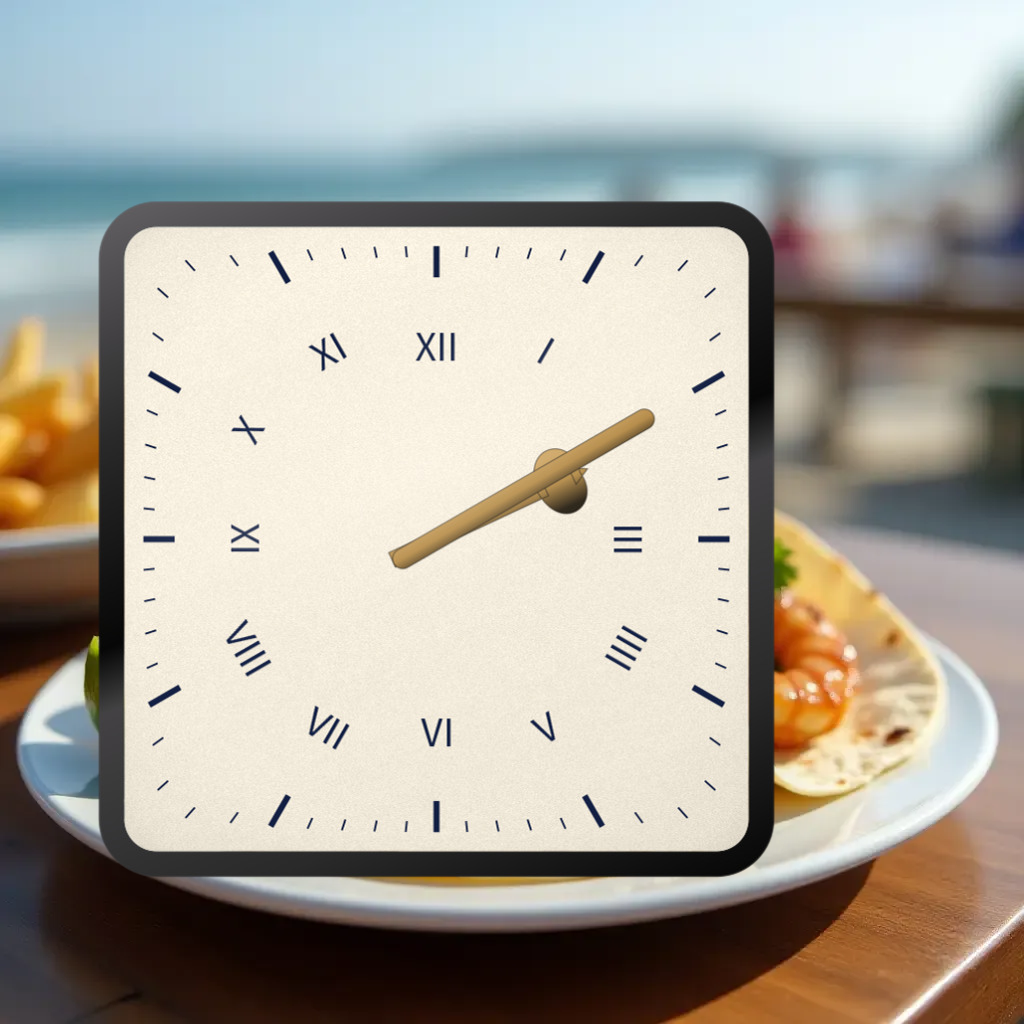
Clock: 2.10
